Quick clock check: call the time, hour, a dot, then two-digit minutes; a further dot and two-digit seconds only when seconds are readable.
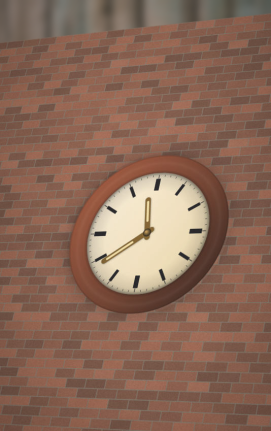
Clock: 11.39
